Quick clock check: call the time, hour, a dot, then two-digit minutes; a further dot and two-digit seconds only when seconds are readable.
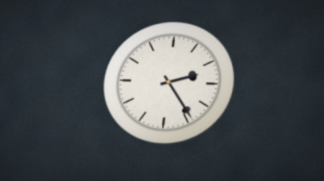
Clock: 2.24
